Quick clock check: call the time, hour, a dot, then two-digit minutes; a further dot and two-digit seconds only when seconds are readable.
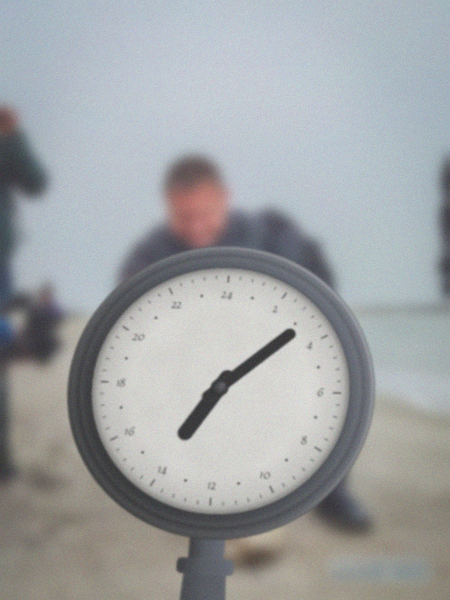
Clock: 14.08
